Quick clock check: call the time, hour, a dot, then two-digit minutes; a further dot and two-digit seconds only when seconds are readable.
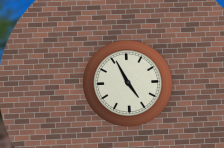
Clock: 4.56
